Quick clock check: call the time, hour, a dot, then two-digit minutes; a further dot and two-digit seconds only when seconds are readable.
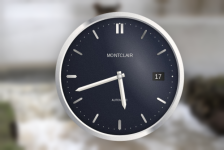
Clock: 5.42
